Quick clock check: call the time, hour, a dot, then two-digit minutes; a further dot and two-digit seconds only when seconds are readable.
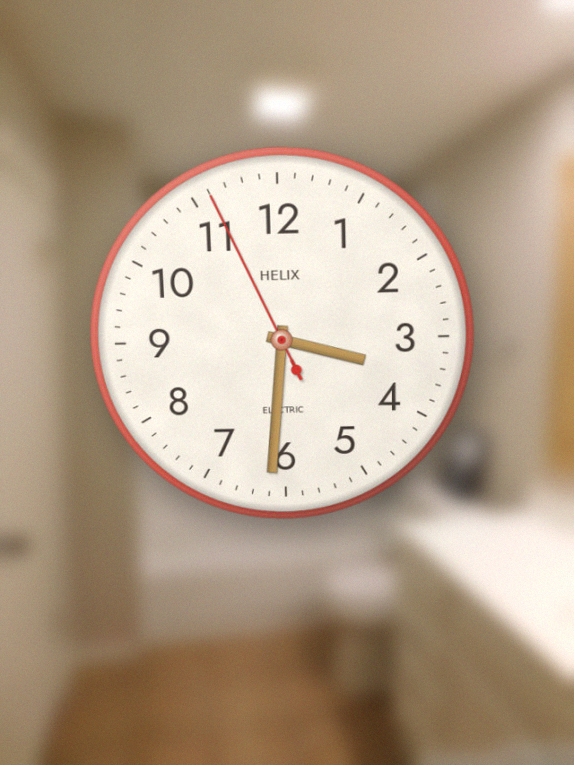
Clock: 3.30.56
